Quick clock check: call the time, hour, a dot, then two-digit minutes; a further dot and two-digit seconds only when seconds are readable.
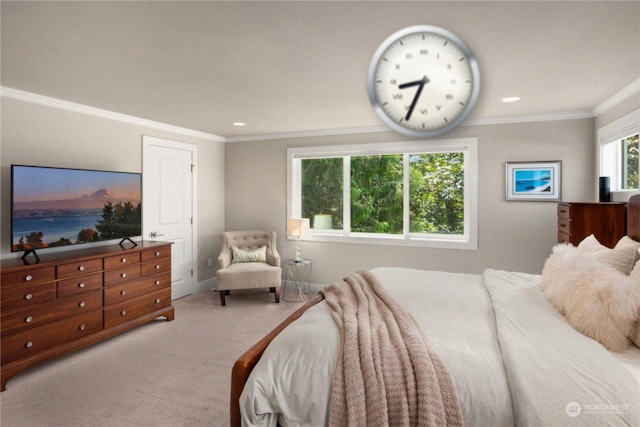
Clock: 8.34
